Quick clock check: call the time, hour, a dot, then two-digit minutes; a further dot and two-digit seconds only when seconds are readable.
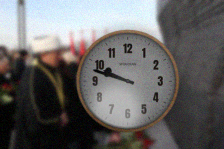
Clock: 9.48
